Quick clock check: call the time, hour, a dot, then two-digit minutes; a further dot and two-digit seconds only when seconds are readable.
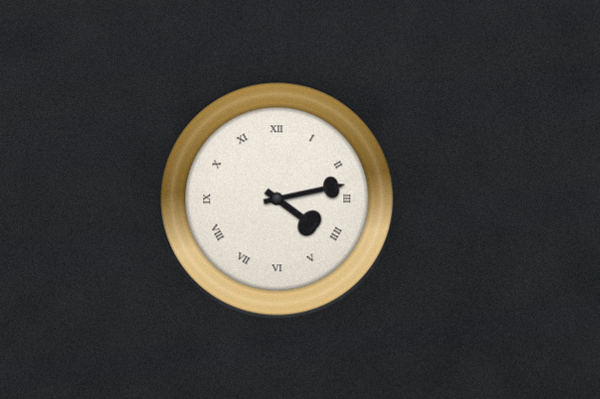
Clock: 4.13
